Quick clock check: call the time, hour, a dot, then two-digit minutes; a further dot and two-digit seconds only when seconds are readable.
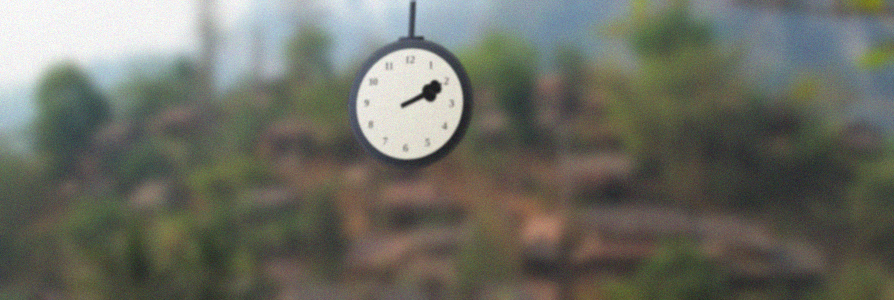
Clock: 2.10
